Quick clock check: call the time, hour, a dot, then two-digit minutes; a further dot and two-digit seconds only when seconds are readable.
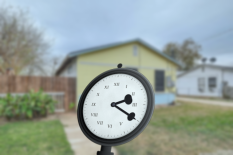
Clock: 2.20
